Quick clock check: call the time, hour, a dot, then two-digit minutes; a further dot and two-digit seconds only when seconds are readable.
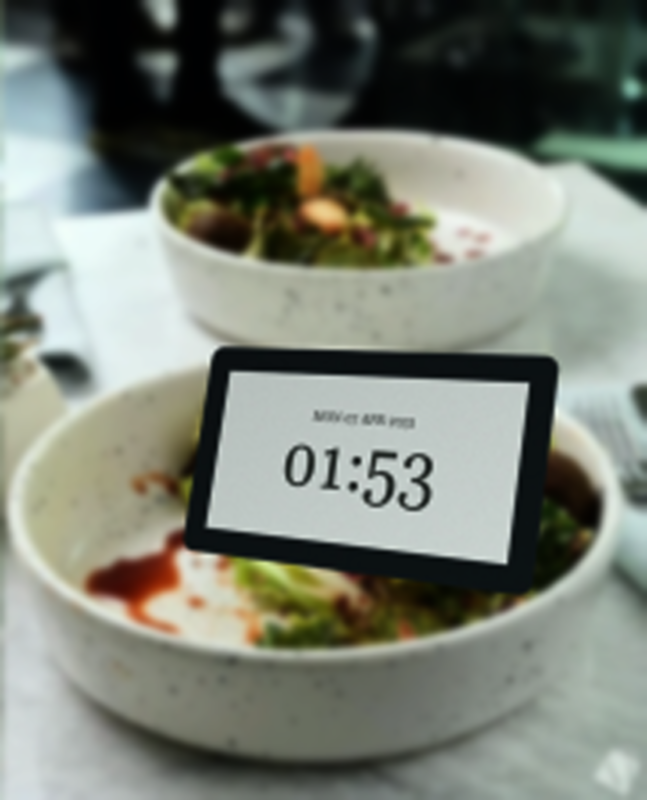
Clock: 1.53
